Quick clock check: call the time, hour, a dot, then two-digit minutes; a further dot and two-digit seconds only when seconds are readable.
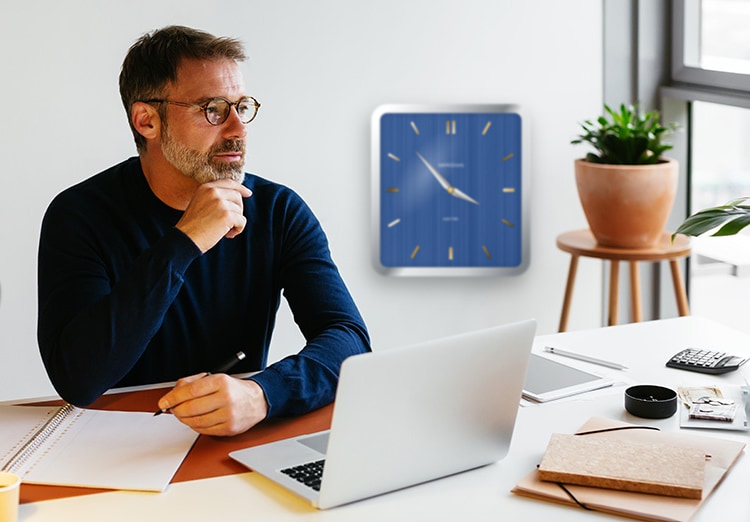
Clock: 3.53
